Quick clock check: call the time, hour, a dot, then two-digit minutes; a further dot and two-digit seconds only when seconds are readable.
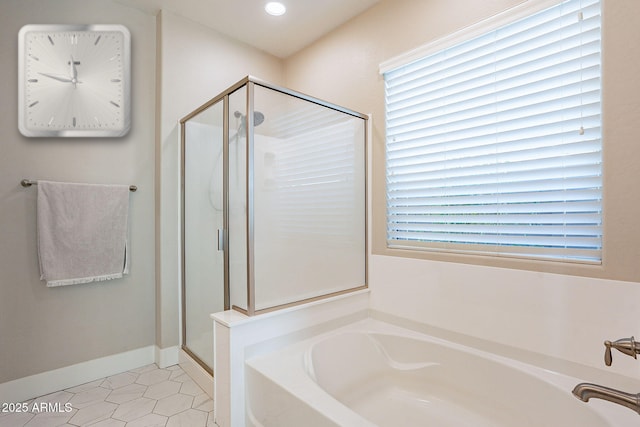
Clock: 11.47
